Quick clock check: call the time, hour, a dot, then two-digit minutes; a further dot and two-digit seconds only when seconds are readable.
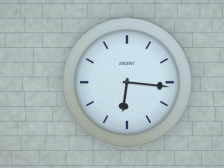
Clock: 6.16
